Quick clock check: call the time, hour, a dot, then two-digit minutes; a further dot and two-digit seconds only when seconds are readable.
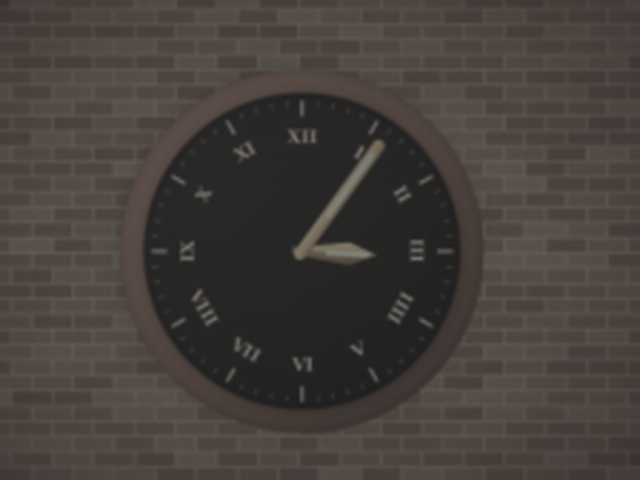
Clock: 3.06
